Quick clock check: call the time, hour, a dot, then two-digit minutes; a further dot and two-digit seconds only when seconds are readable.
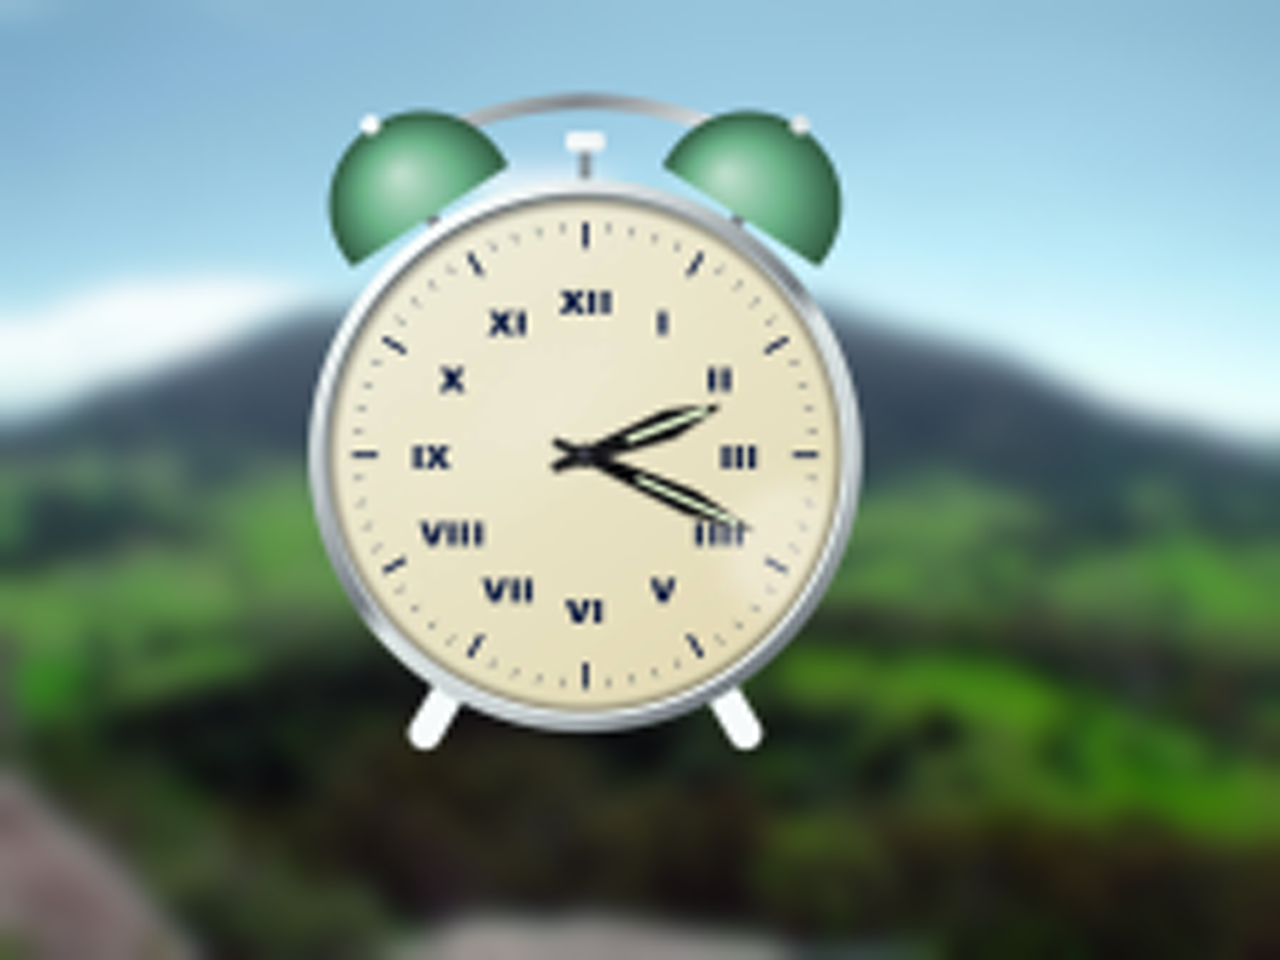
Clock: 2.19
